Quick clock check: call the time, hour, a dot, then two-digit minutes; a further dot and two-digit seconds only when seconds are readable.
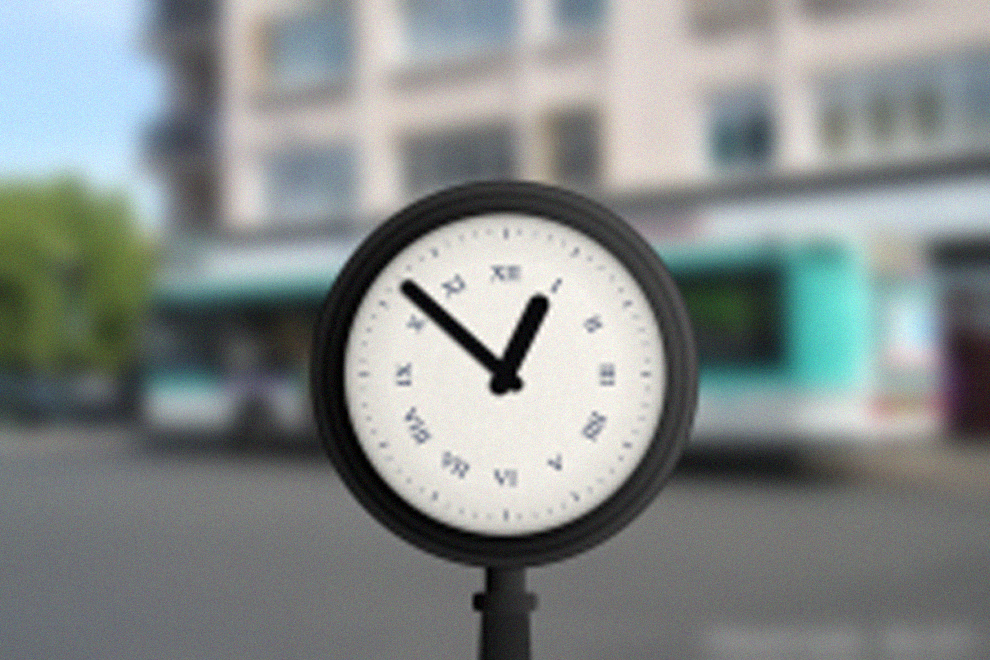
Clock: 12.52
